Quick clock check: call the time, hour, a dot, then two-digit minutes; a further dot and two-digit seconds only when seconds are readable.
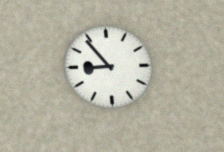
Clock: 8.54
